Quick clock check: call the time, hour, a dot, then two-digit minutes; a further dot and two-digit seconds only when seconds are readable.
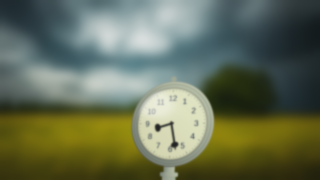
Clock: 8.28
